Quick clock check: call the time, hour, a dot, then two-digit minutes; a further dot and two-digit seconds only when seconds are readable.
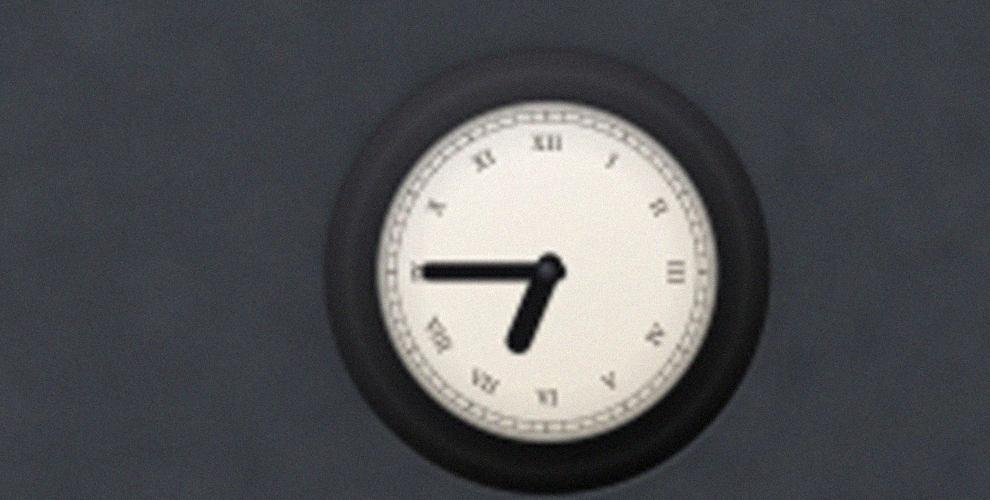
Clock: 6.45
